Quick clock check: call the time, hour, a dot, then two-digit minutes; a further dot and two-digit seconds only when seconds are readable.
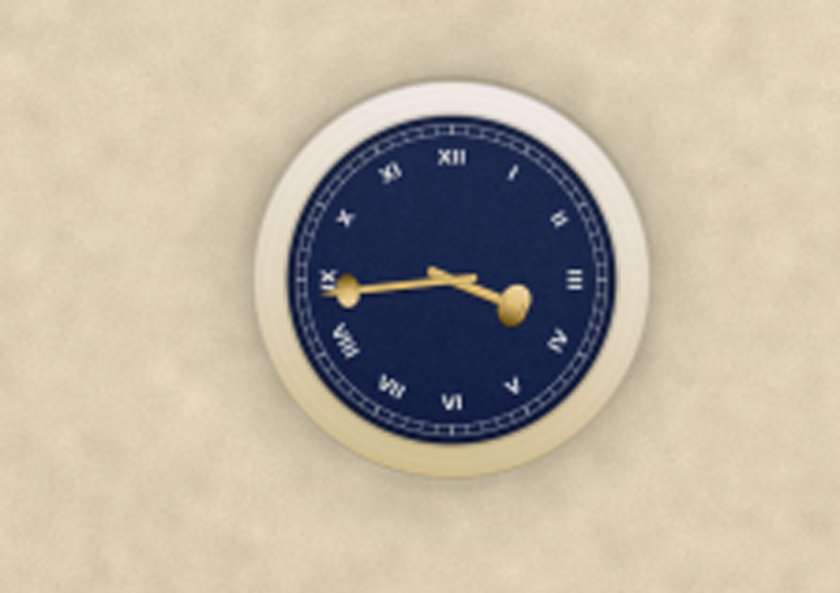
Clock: 3.44
